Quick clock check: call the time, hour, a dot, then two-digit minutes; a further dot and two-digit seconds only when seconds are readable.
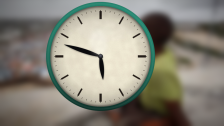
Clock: 5.48
